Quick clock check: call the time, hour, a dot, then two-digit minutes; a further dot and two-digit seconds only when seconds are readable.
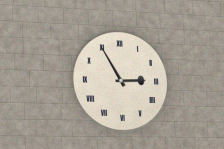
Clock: 2.55
